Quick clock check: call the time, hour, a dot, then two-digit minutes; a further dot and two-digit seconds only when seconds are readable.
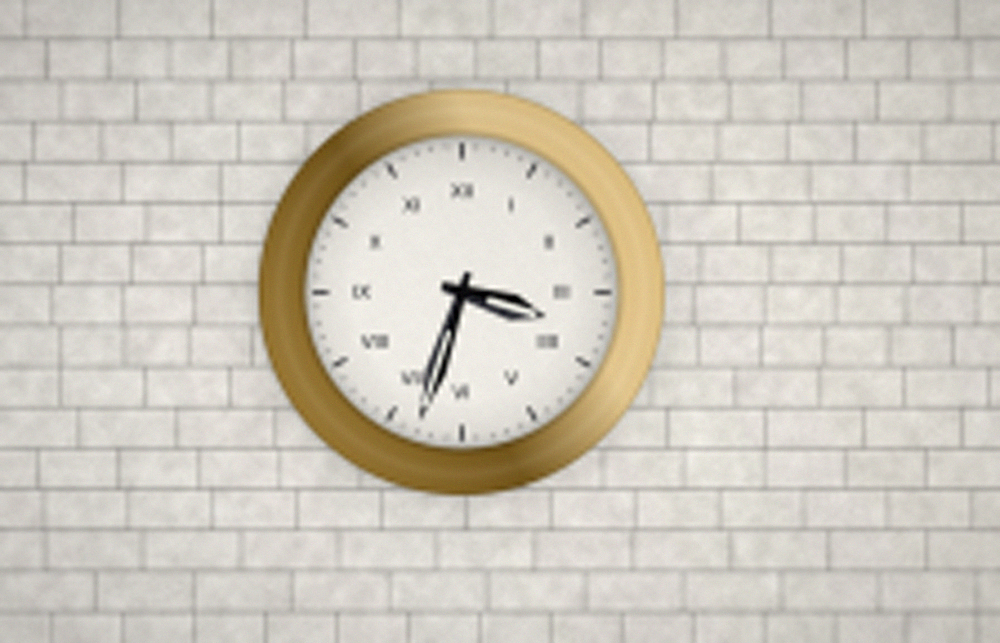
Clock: 3.33
